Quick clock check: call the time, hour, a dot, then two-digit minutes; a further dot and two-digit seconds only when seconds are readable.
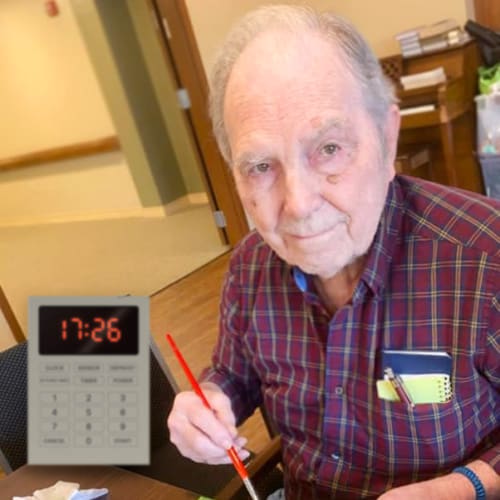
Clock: 17.26
